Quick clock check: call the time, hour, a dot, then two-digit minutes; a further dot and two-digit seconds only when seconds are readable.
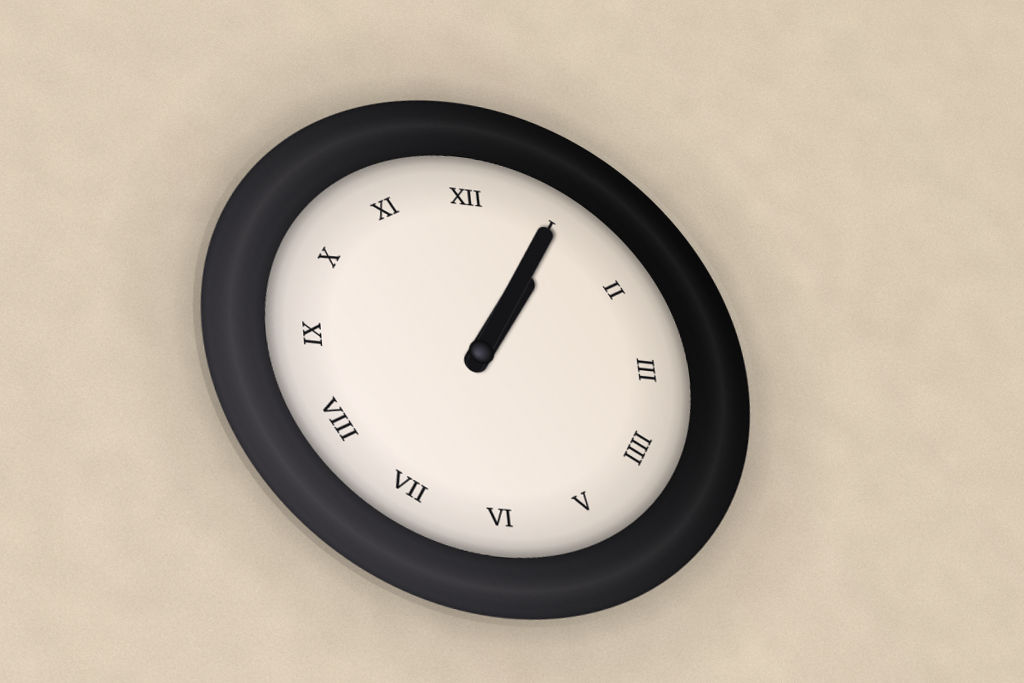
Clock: 1.05
